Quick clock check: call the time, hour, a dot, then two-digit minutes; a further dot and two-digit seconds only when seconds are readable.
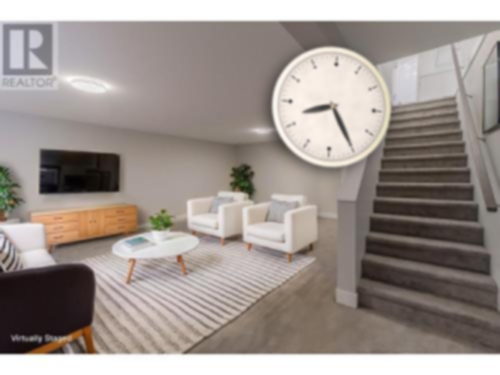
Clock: 8.25
